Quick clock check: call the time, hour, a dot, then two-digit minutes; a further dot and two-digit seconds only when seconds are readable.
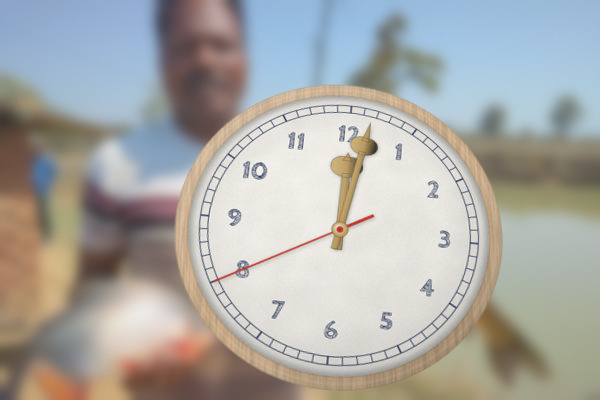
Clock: 12.01.40
